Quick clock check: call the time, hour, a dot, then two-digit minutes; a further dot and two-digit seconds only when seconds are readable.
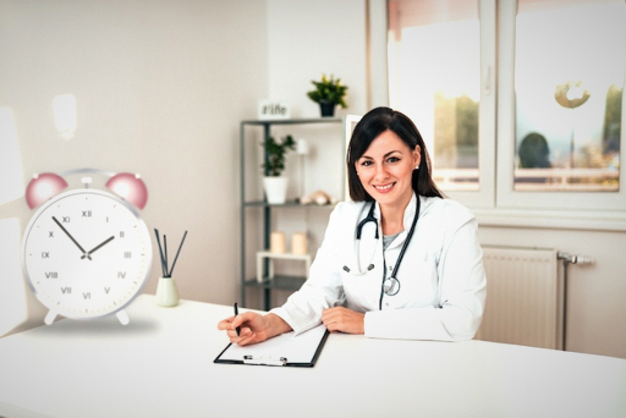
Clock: 1.53
